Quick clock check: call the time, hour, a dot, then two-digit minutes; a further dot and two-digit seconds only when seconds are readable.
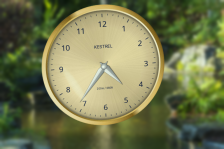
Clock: 4.36
